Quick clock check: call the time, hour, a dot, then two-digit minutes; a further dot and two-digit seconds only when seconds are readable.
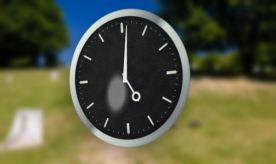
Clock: 5.01
